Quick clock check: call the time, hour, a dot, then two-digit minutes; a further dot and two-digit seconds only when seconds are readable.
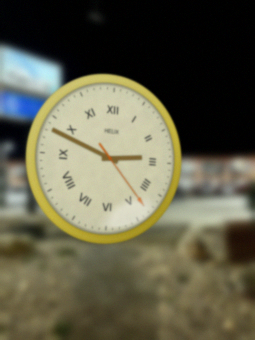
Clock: 2.48.23
